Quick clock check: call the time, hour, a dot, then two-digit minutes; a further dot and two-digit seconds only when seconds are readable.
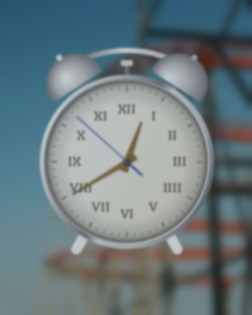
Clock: 12.39.52
